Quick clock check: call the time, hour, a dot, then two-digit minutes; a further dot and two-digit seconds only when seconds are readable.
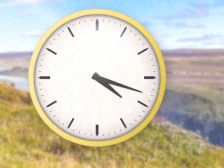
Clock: 4.18
